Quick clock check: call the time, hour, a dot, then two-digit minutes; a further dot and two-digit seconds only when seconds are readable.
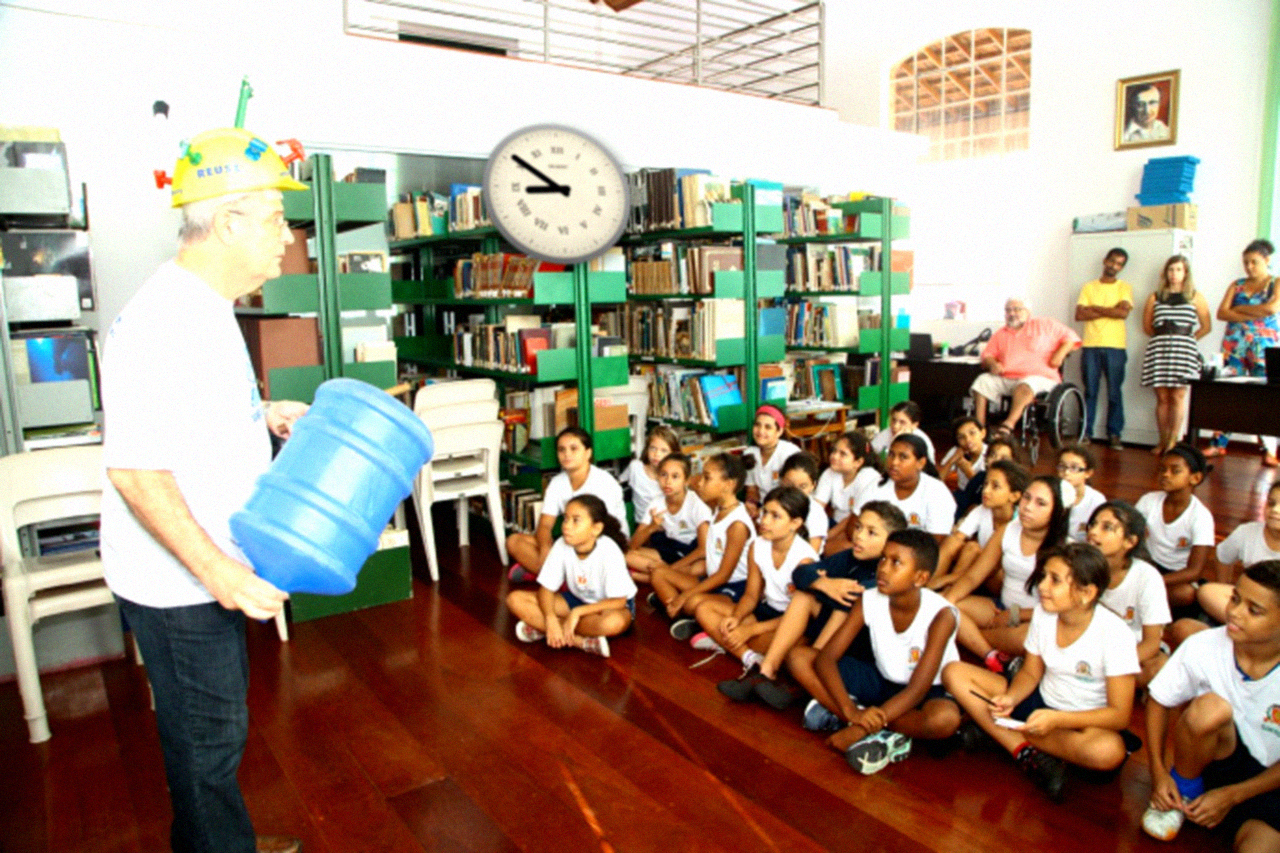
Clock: 8.51
